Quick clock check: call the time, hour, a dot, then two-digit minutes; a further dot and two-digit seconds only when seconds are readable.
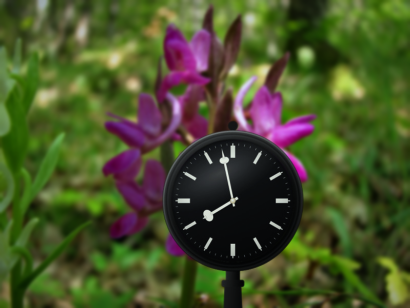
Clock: 7.58
